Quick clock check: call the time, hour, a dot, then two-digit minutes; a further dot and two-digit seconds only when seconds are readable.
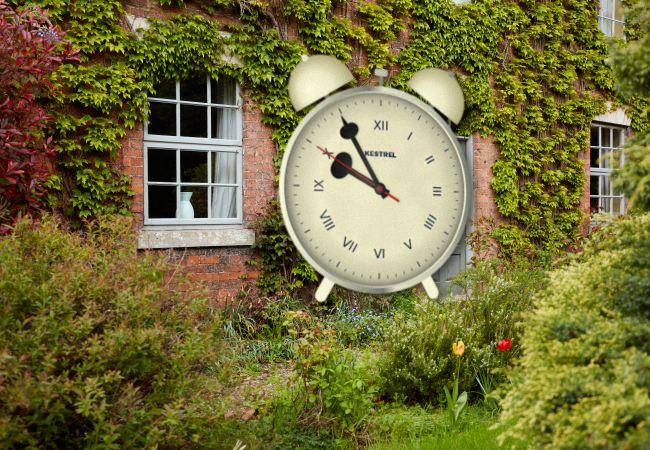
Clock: 9.54.50
